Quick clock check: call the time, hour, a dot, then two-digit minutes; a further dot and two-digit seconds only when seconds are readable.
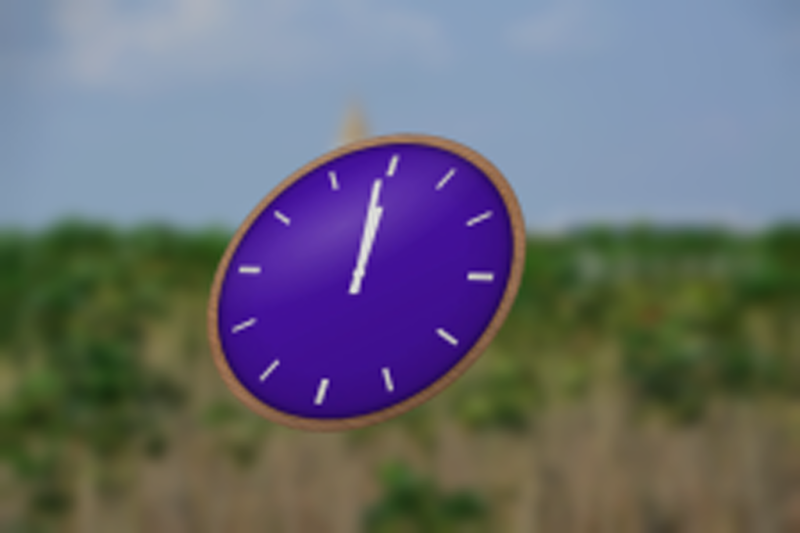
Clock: 11.59
